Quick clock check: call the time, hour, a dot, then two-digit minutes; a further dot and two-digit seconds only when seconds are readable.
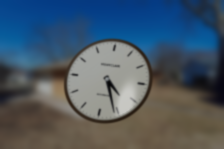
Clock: 4.26
